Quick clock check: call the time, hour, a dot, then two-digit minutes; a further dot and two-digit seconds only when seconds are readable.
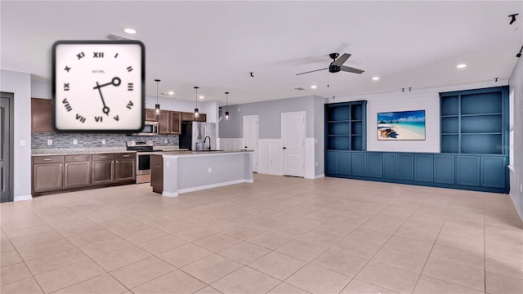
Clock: 2.27
